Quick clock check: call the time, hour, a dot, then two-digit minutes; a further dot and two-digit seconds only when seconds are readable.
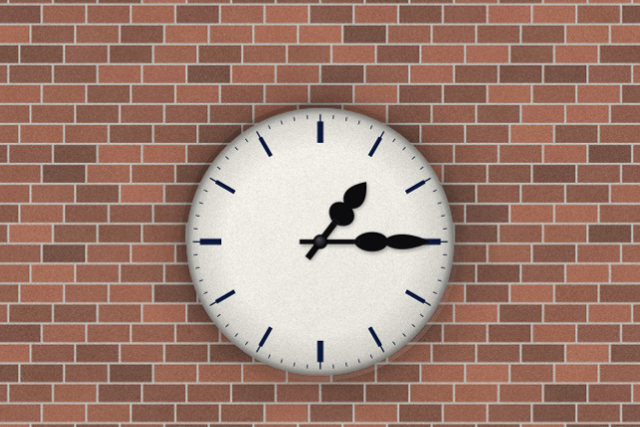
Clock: 1.15
